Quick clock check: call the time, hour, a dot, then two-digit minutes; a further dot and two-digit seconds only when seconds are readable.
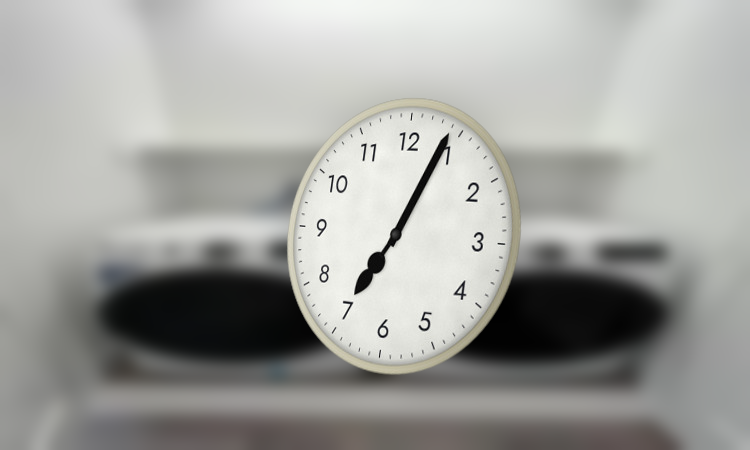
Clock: 7.04
